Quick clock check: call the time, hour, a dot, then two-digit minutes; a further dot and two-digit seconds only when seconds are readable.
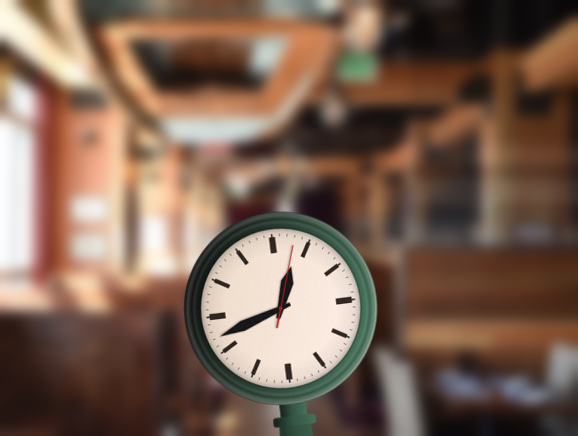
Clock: 12.42.03
